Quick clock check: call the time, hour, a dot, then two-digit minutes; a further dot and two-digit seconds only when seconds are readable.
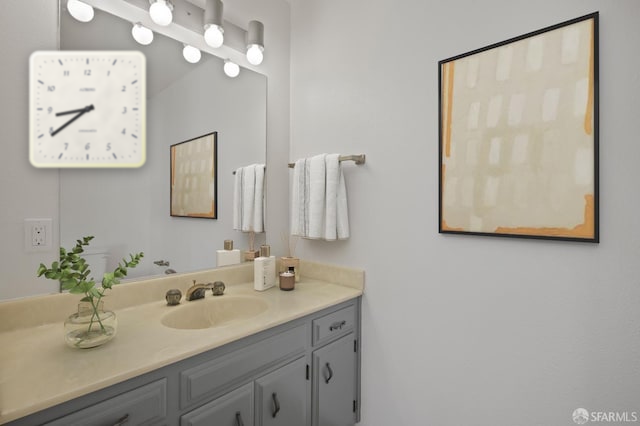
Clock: 8.39
